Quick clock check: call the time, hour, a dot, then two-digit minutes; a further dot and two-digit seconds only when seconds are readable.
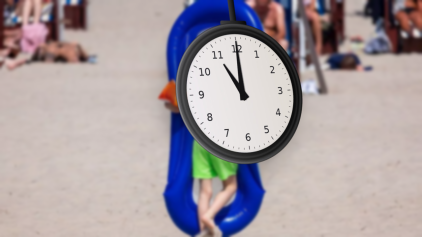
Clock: 11.00
